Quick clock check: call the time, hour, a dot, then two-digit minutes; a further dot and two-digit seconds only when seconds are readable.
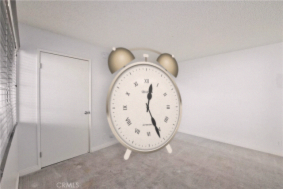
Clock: 12.26
